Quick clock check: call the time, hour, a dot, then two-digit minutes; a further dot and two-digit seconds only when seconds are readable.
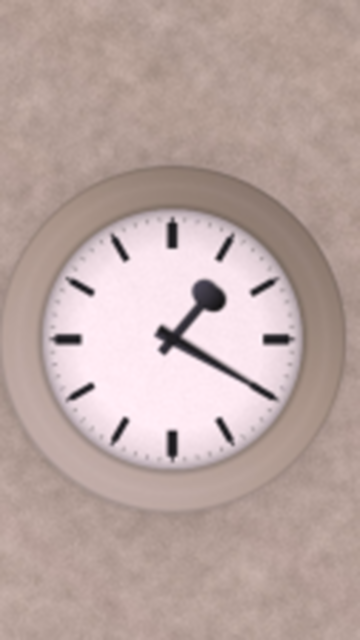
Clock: 1.20
